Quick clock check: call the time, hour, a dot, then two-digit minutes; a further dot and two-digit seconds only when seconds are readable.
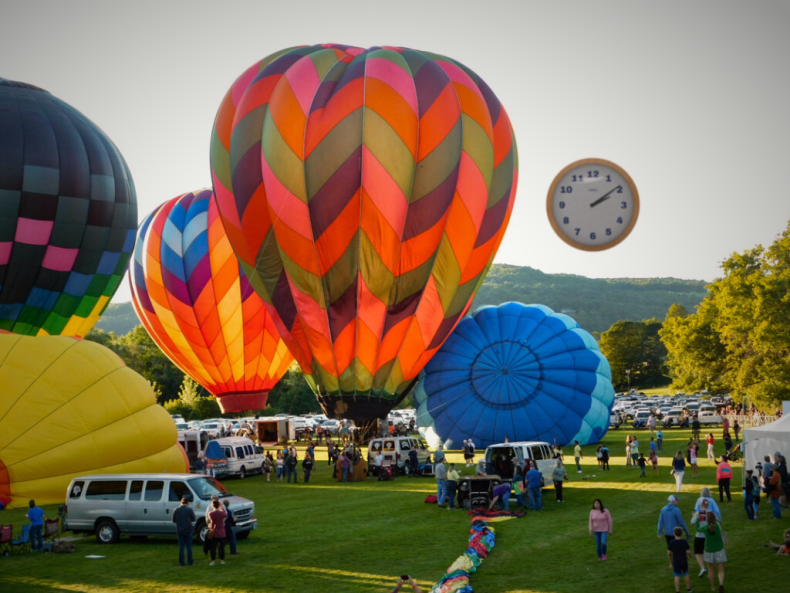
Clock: 2.09
